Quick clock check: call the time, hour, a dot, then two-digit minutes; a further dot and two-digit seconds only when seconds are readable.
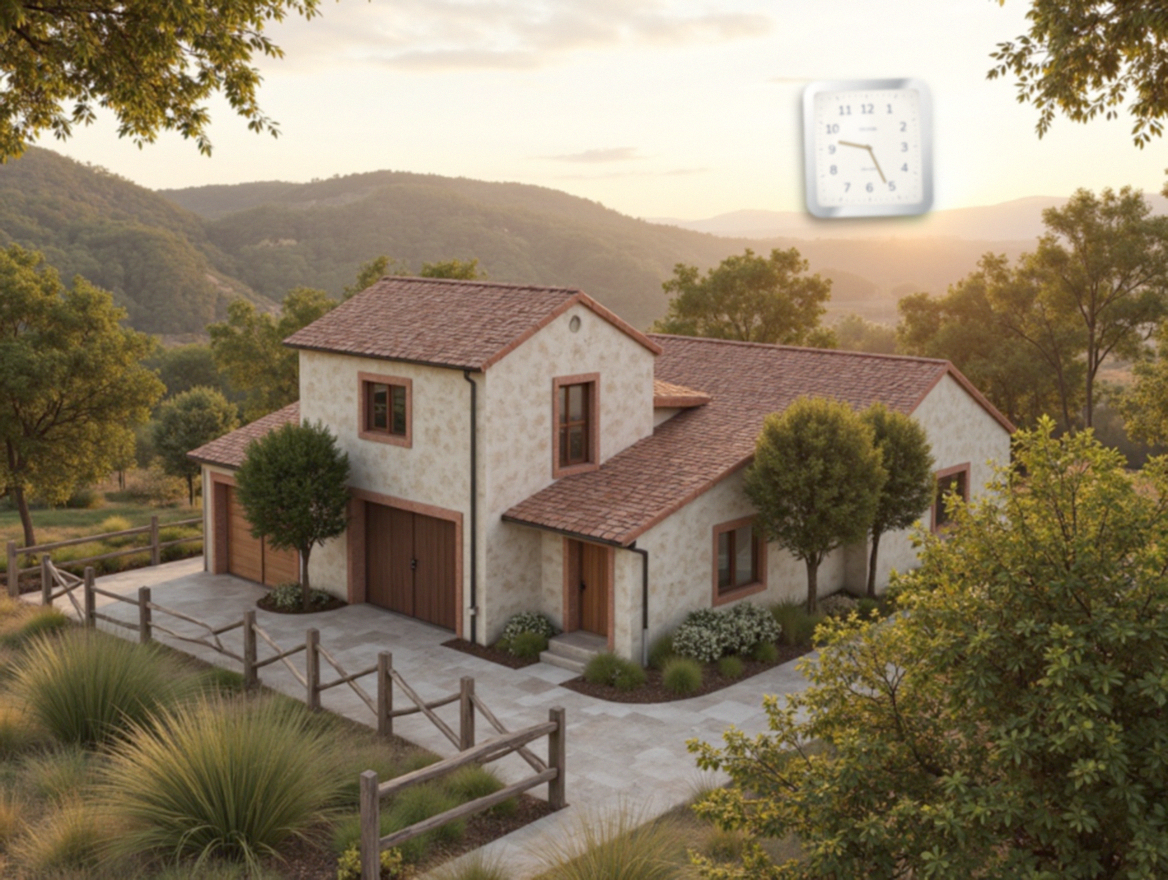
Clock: 9.26
